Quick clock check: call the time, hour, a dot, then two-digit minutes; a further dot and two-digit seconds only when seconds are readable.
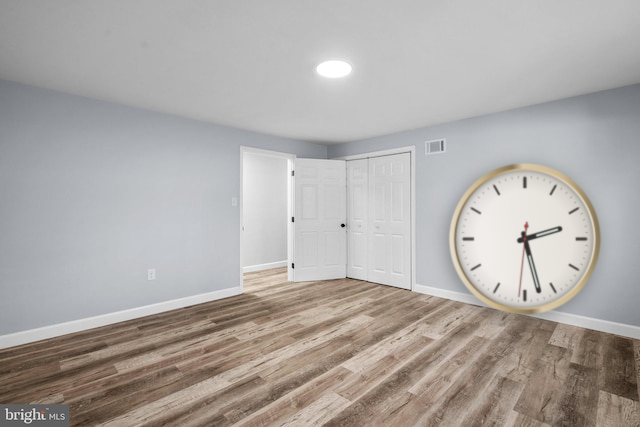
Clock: 2.27.31
